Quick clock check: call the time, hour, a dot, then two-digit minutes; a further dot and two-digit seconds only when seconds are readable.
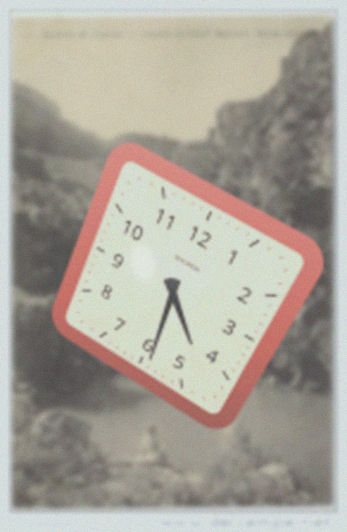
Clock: 4.29
